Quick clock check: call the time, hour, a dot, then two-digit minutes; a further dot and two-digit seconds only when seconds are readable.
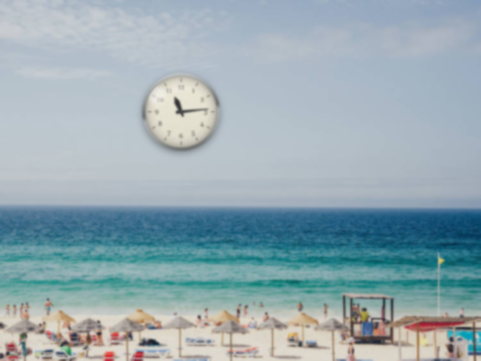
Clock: 11.14
